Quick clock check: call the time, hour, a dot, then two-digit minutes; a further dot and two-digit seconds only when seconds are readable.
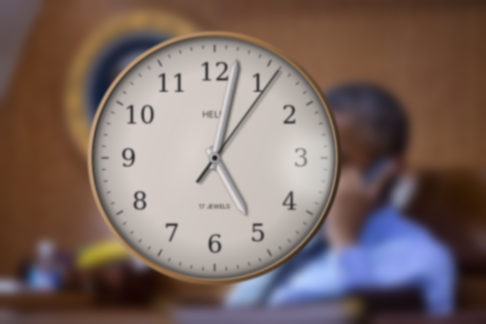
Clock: 5.02.06
